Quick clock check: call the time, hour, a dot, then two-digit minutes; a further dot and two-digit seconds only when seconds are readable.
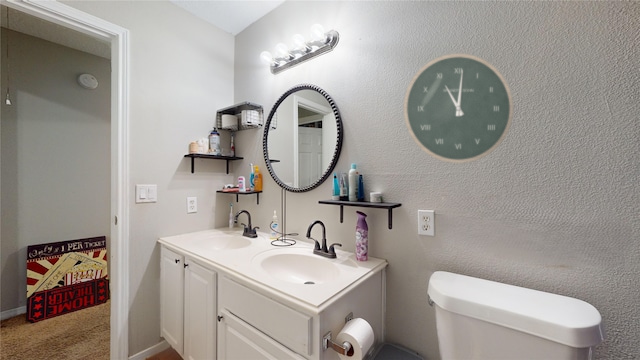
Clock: 11.01
